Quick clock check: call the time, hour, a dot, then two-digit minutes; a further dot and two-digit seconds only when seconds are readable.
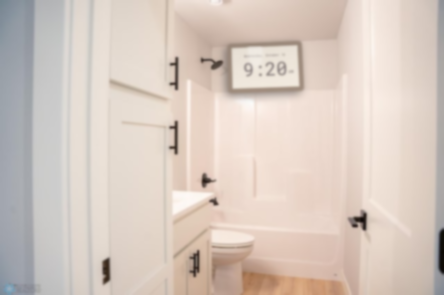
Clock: 9.20
